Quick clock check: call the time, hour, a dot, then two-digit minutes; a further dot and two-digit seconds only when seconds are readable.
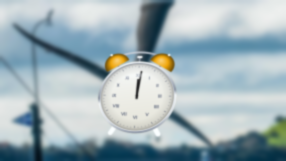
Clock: 12.01
